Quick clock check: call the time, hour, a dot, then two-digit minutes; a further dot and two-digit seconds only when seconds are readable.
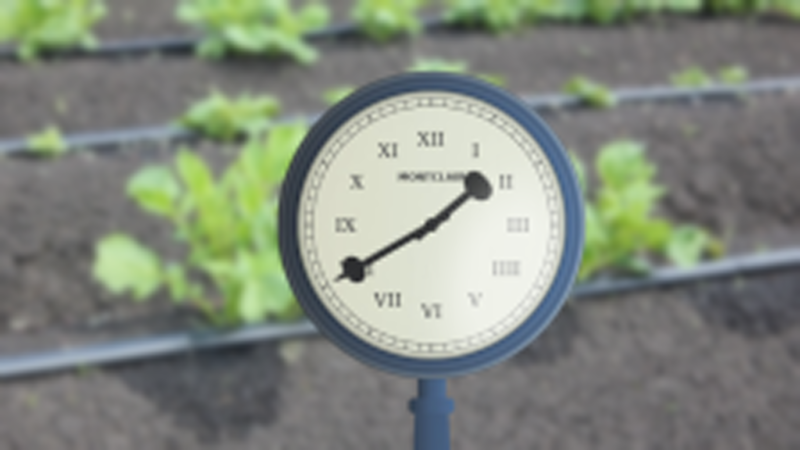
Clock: 1.40
